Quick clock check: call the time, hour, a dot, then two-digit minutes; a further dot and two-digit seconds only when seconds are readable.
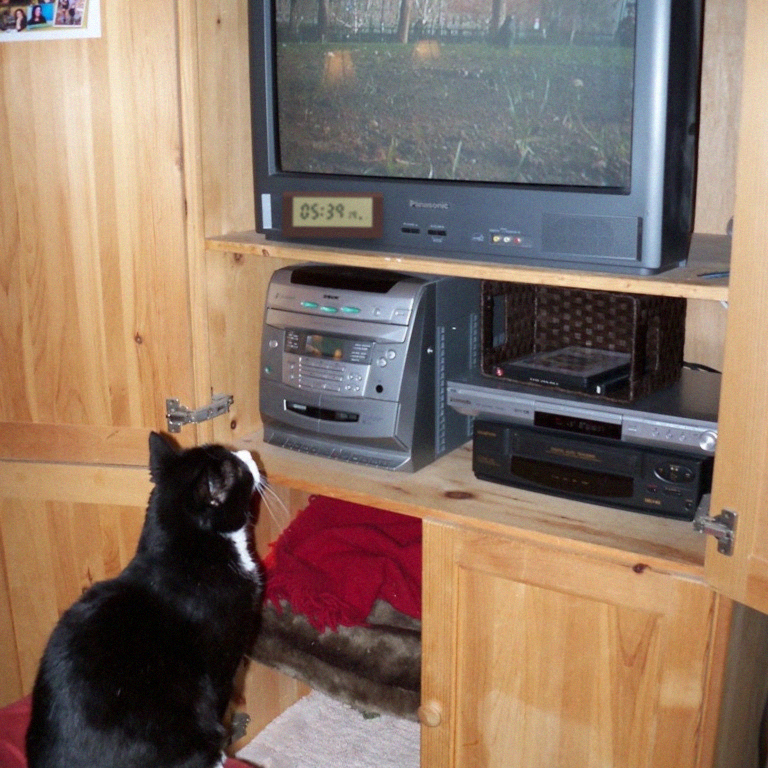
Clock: 5.39
